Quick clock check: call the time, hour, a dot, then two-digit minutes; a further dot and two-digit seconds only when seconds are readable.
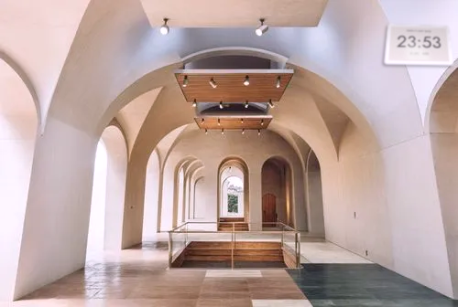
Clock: 23.53
